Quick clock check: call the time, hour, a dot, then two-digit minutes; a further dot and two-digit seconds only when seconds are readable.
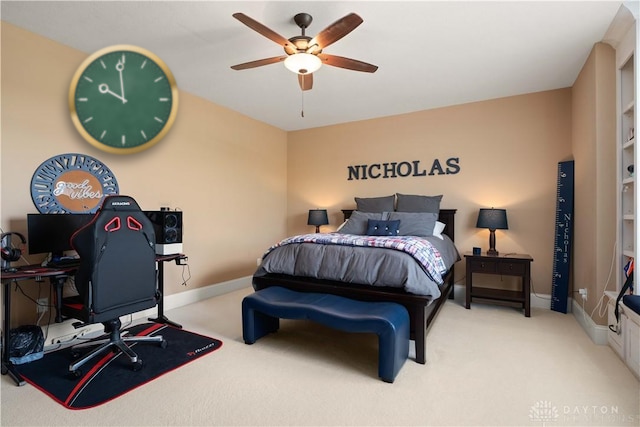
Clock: 9.59
